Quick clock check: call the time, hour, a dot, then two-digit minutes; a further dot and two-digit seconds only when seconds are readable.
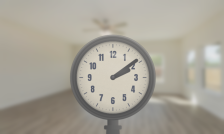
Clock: 2.09
